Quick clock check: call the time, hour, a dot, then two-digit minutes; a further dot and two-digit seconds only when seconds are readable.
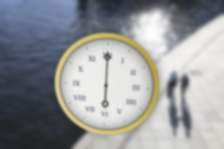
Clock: 6.00
